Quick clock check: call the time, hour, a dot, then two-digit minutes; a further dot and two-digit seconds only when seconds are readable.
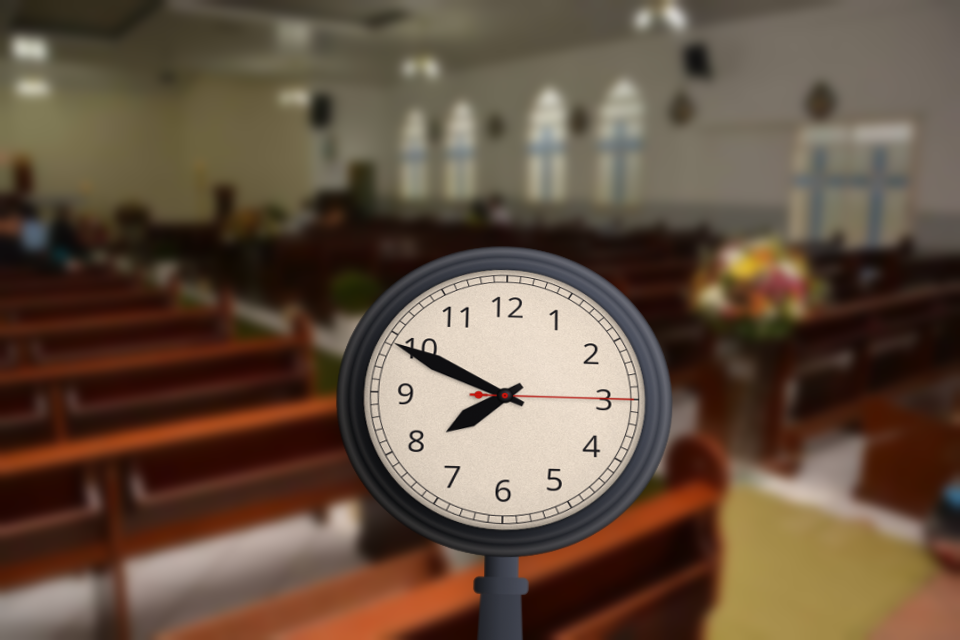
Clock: 7.49.15
